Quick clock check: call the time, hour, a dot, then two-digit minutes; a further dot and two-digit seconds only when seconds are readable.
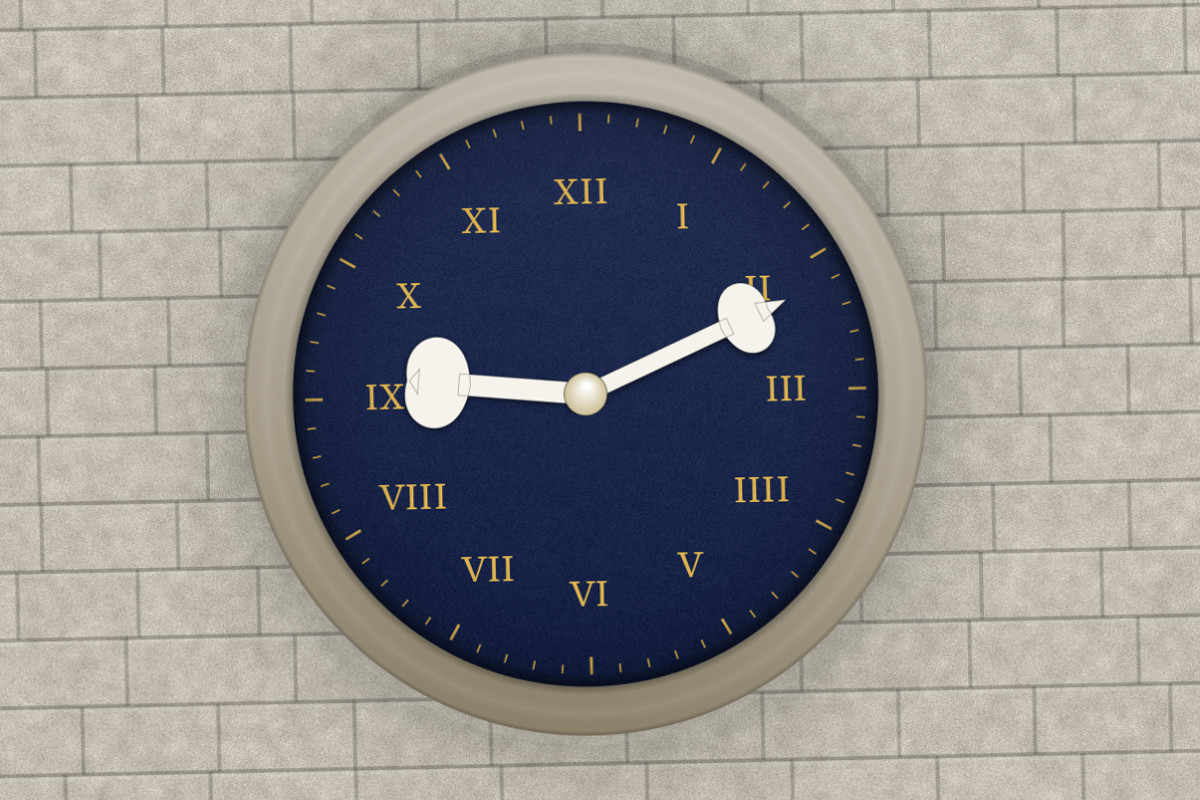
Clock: 9.11
